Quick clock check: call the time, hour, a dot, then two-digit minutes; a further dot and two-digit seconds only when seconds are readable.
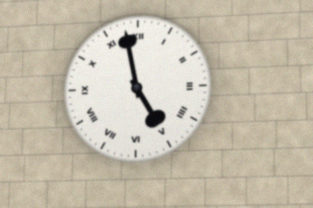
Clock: 4.58
